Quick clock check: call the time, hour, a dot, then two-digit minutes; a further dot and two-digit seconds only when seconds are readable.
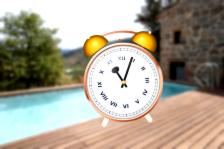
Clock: 11.04
